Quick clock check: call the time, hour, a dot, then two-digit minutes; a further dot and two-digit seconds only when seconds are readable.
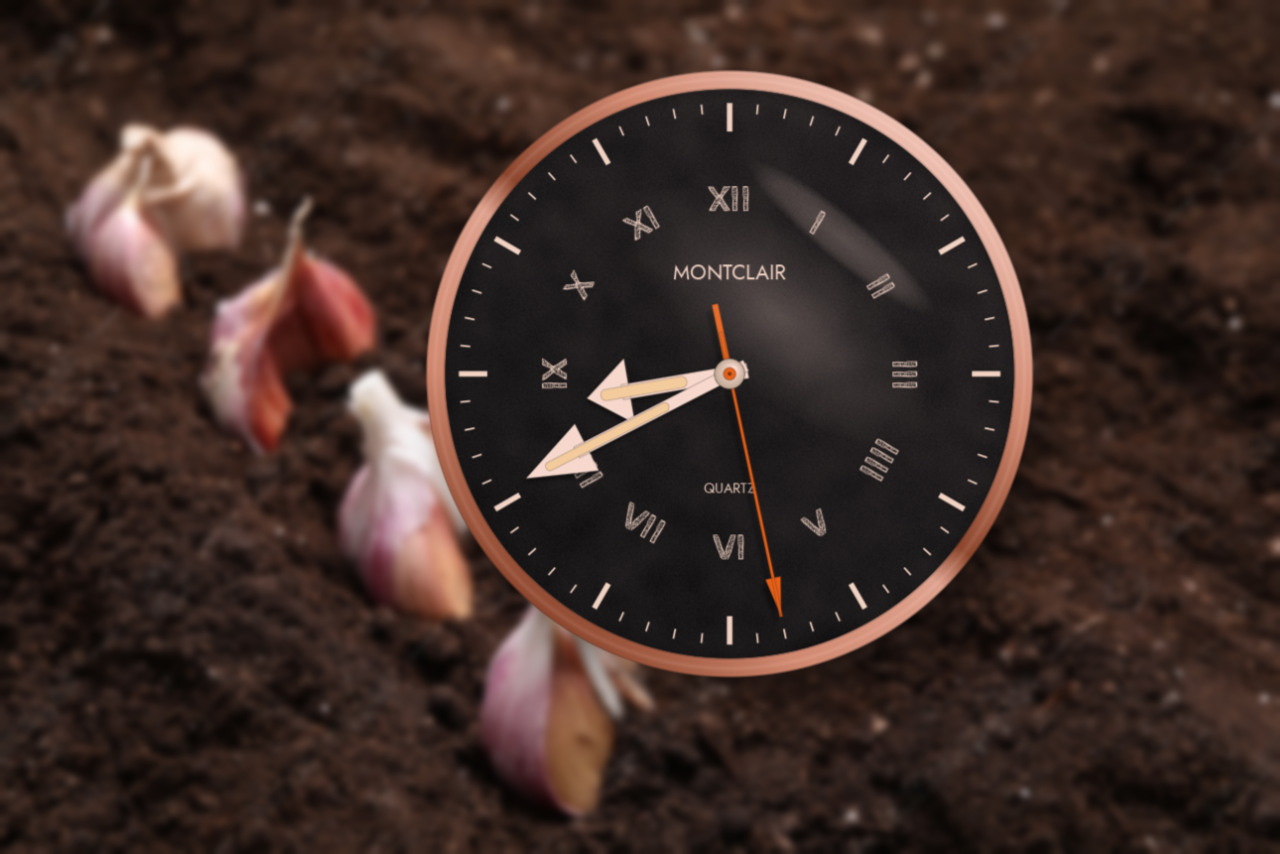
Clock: 8.40.28
